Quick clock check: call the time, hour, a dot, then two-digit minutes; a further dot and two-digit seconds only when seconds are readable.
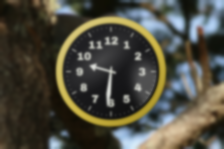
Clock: 9.31
